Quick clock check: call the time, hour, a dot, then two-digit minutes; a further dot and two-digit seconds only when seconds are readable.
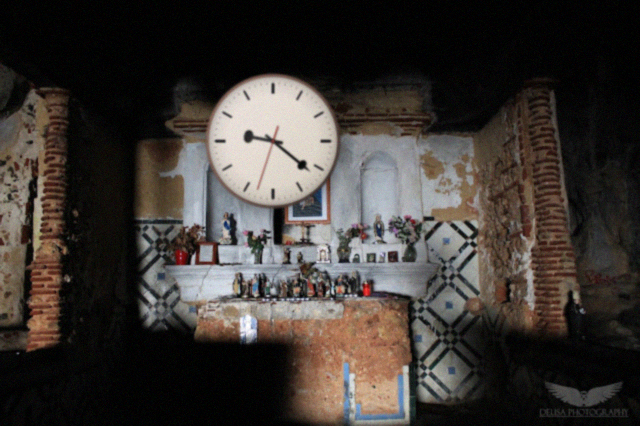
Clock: 9.21.33
